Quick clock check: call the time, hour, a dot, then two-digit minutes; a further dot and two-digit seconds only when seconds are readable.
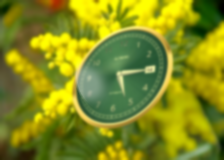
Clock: 5.15
